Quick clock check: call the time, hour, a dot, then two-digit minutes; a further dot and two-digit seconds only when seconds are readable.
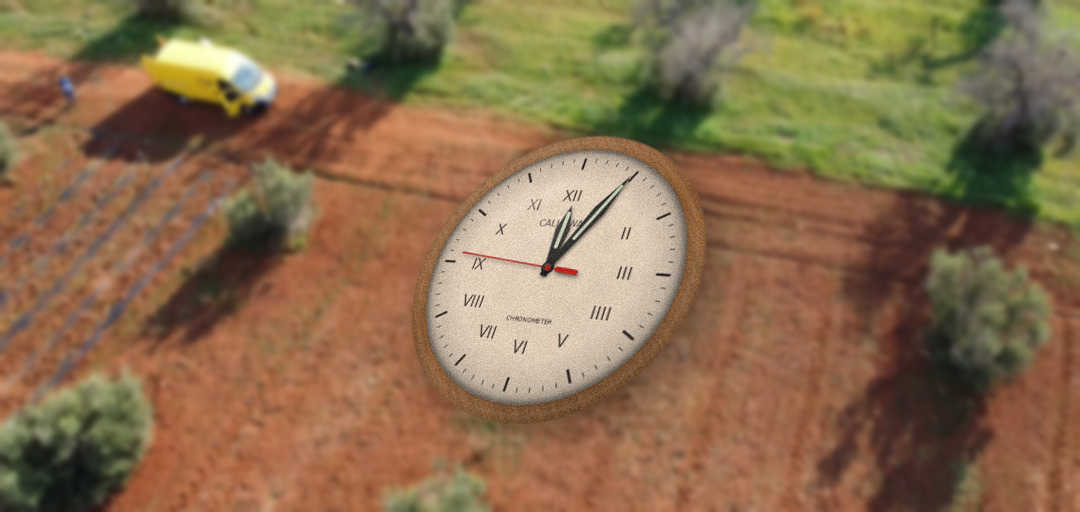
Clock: 12.04.46
